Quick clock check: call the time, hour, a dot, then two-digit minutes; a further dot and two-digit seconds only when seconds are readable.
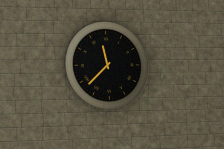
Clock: 11.38
